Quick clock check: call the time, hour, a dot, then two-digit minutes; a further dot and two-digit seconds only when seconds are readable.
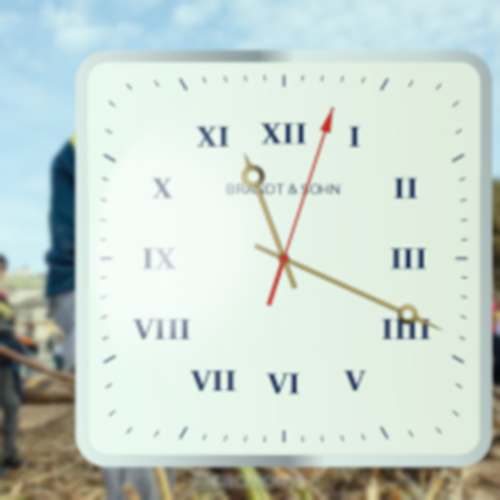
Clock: 11.19.03
